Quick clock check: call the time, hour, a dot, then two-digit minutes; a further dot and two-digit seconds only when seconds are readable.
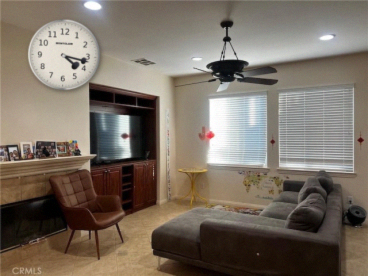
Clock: 4.17
